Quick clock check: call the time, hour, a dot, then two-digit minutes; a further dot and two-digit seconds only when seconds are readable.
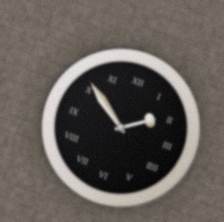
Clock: 1.51
